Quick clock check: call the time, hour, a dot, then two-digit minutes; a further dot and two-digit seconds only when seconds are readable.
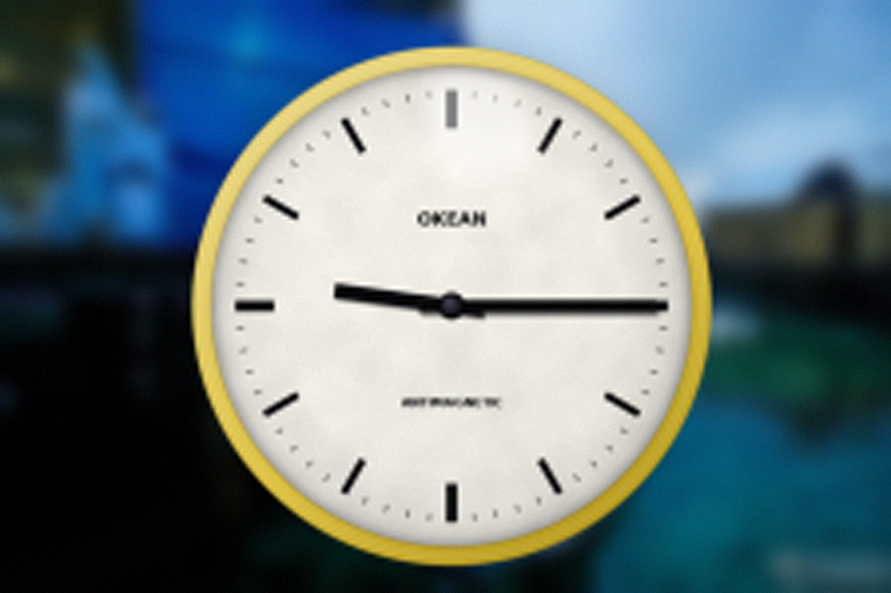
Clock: 9.15
